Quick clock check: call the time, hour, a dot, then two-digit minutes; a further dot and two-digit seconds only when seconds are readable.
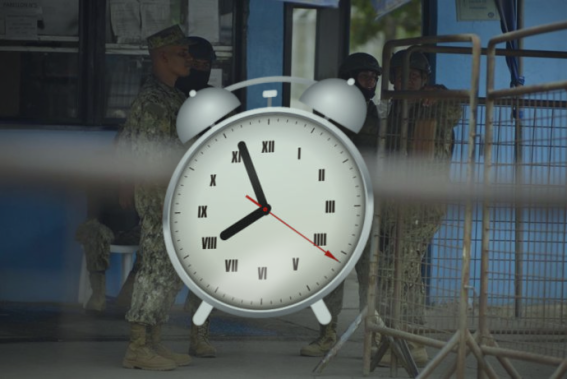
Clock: 7.56.21
